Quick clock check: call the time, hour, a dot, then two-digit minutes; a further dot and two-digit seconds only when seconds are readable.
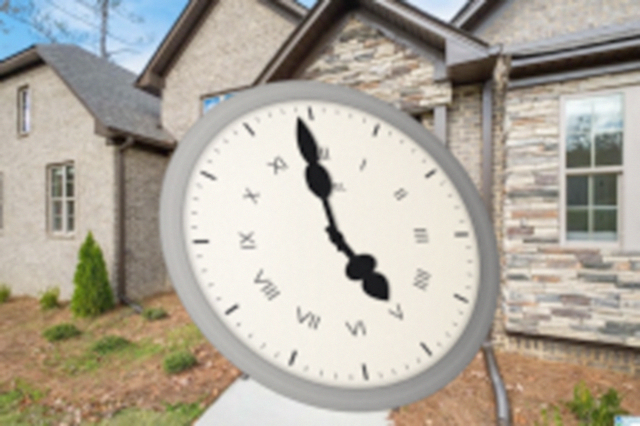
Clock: 4.59
